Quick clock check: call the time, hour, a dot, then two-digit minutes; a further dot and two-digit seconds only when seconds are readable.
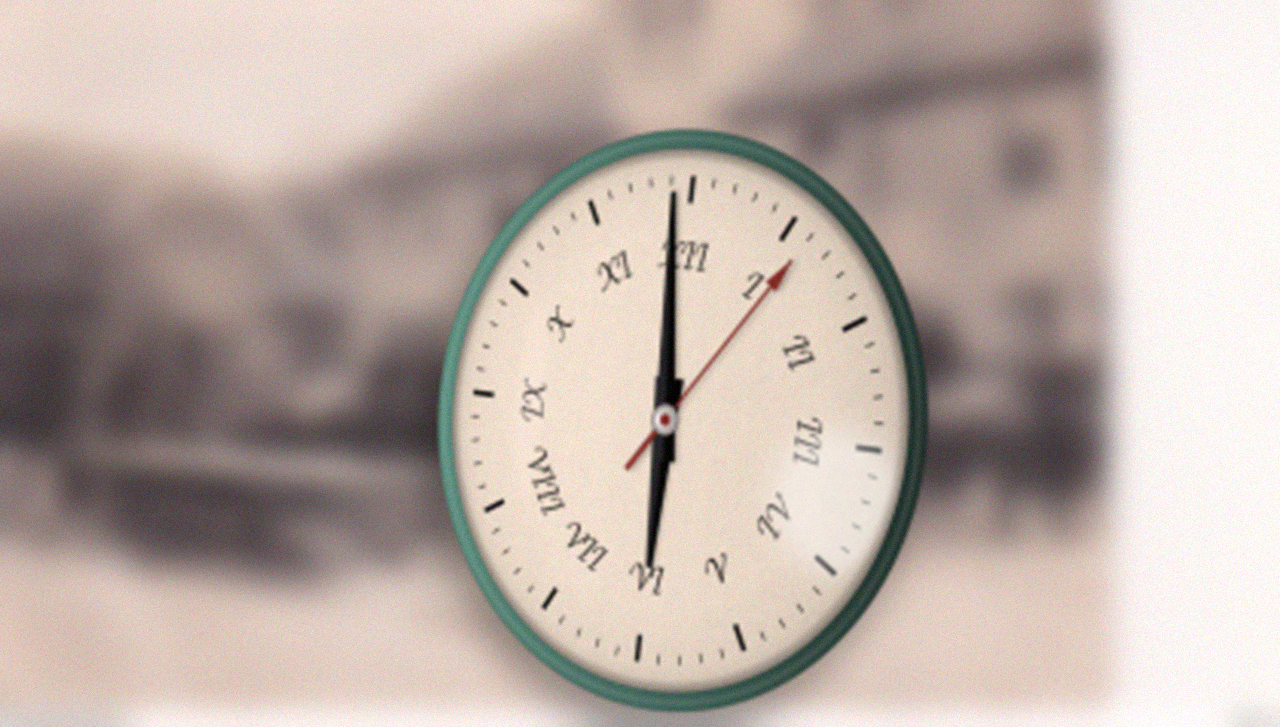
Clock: 5.59.06
